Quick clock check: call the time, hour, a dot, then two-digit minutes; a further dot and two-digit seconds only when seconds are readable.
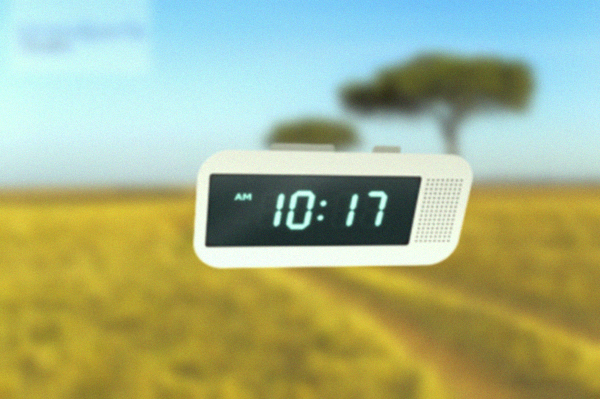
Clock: 10.17
